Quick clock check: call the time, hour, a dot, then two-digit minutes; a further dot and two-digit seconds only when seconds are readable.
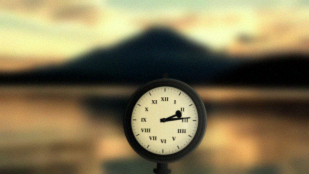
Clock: 2.14
